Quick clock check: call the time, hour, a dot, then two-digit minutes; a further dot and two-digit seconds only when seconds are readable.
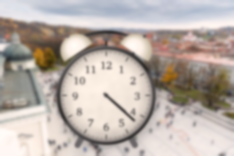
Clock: 4.22
